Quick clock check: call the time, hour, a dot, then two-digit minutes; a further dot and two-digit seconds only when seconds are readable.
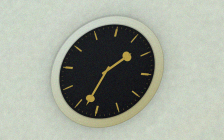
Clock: 1.33
